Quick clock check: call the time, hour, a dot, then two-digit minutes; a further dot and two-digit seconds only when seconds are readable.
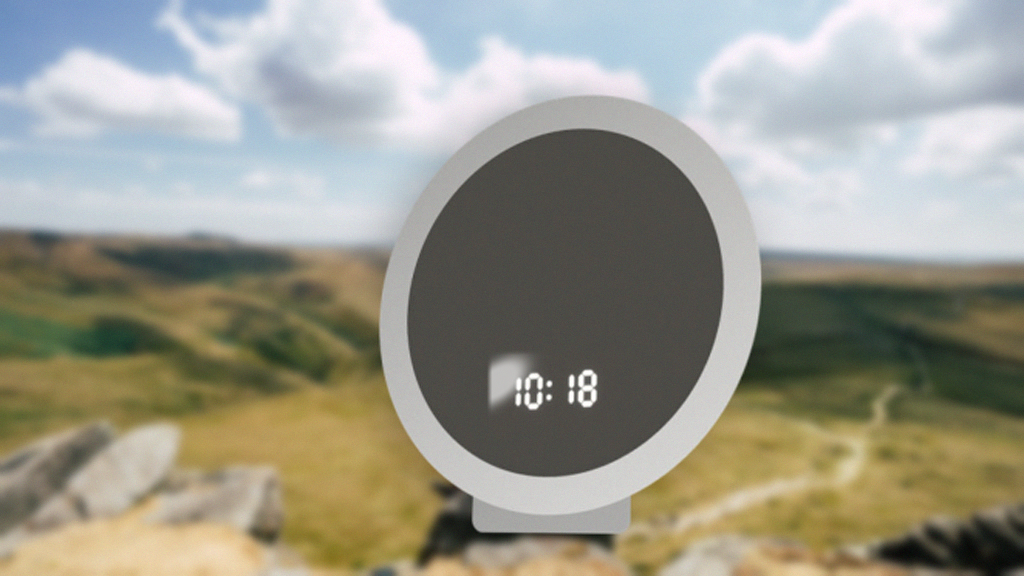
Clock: 10.18
